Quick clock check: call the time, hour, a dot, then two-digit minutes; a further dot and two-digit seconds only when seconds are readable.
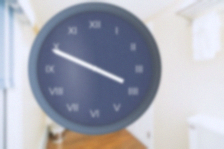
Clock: 3.49
